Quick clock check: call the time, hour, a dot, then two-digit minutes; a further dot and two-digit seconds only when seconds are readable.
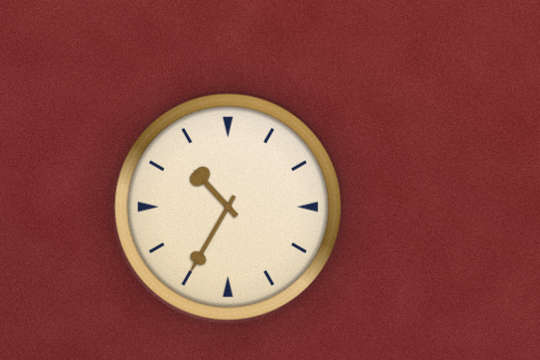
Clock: 10.35
